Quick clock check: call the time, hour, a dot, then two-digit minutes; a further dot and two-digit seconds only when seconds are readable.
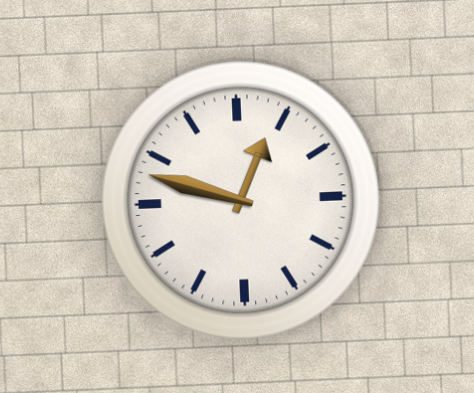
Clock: 12.48
